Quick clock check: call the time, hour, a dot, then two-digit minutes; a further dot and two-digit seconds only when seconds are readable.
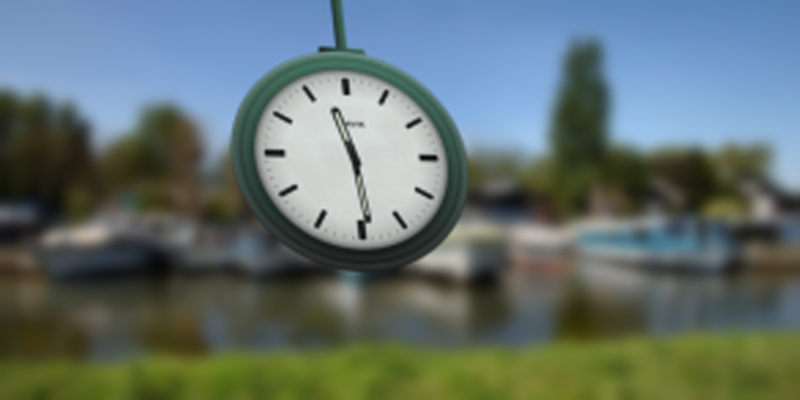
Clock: 11.29
